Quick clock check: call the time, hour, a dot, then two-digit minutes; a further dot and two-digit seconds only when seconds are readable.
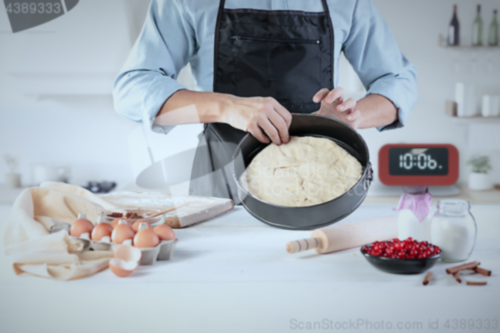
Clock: 10.06
